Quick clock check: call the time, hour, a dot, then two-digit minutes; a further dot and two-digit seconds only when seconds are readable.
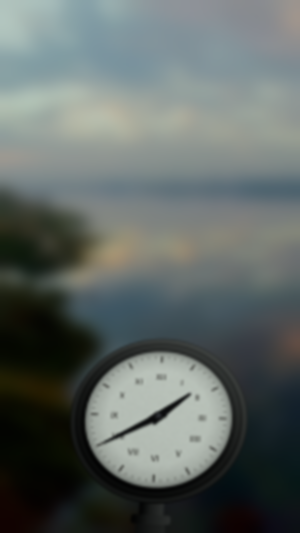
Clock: 1.40
